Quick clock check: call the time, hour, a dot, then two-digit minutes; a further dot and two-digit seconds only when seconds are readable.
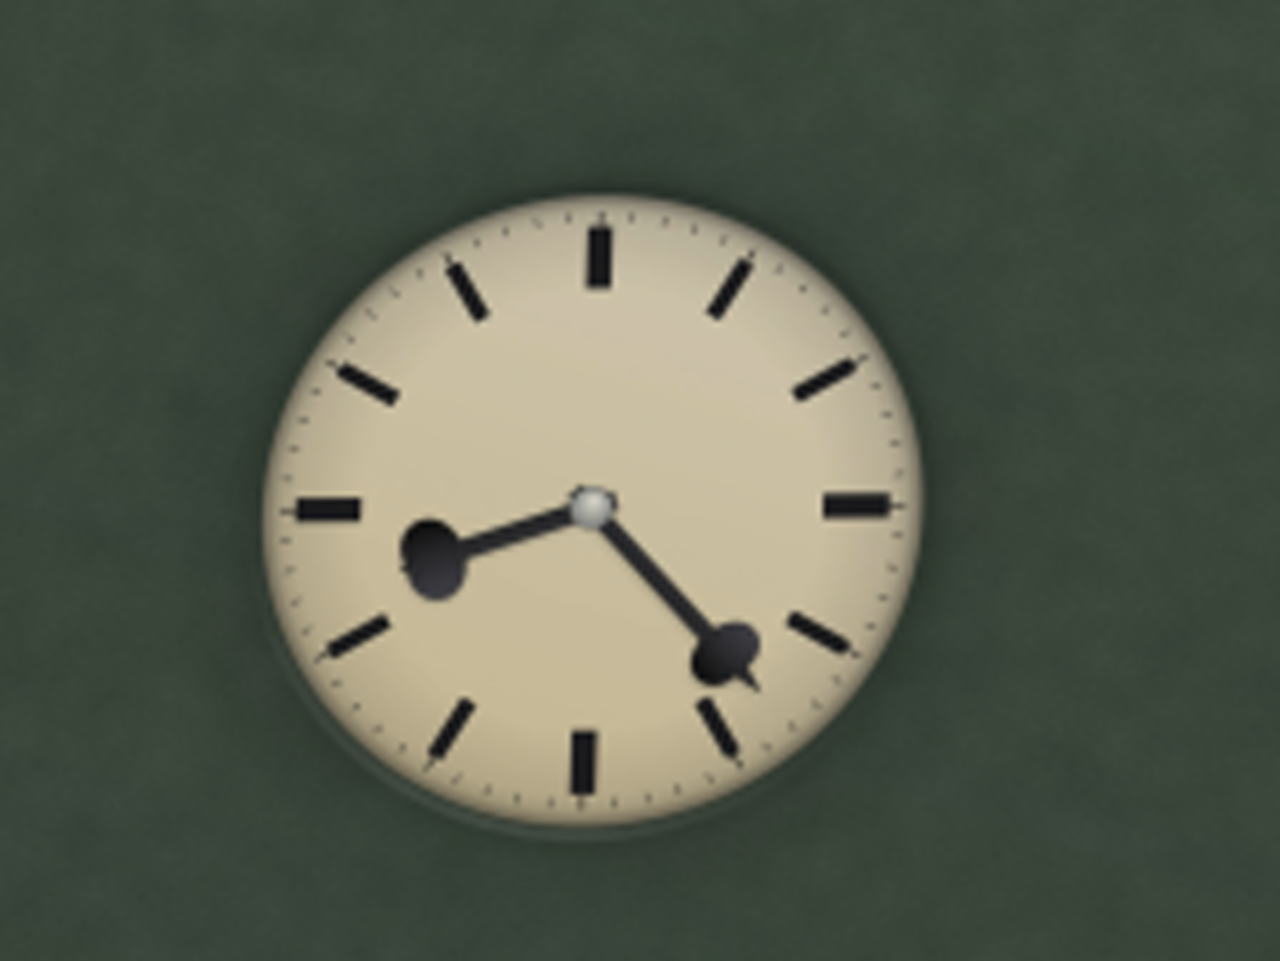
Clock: 8.23
